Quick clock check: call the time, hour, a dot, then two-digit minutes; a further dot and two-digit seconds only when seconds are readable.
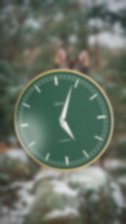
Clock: 5.04
